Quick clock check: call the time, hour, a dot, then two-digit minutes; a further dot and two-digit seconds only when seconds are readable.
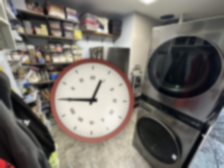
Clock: 12.45
